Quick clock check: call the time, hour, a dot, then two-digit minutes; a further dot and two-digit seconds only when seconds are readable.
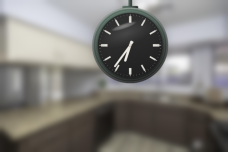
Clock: 6.36
